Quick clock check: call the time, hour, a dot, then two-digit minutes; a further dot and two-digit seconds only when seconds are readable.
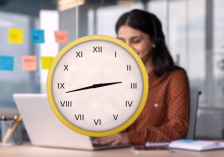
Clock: 2.43
